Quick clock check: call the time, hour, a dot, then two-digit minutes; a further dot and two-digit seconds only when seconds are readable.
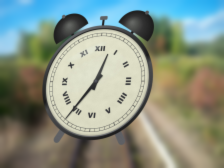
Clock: 12.36
